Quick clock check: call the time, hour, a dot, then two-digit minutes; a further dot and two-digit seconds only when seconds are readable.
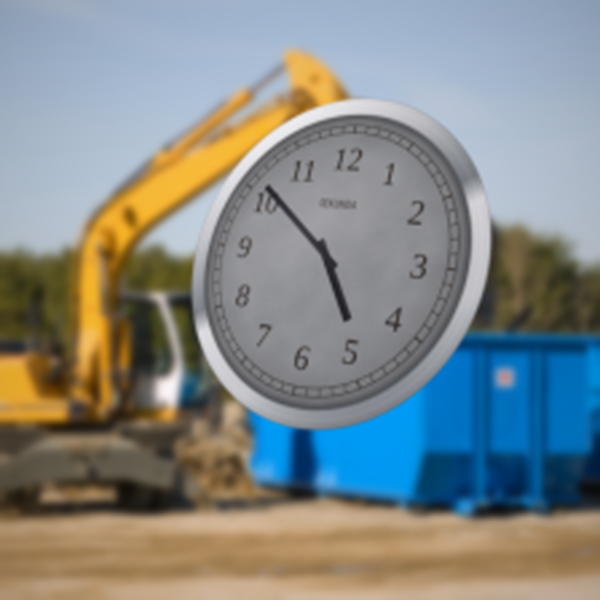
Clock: 4.51
